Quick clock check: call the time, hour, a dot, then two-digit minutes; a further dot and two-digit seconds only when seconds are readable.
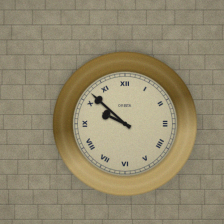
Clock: 9.52
